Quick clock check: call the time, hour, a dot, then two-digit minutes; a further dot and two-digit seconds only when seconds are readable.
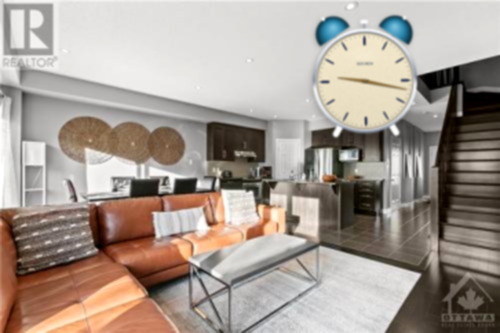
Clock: 9.17
